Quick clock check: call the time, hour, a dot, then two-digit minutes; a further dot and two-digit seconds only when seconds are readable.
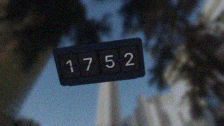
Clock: 17.52
